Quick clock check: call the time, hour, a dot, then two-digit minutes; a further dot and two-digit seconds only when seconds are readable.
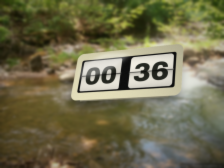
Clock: 0.36
